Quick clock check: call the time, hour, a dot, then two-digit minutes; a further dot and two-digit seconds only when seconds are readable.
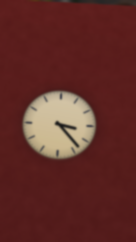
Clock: 3.23
